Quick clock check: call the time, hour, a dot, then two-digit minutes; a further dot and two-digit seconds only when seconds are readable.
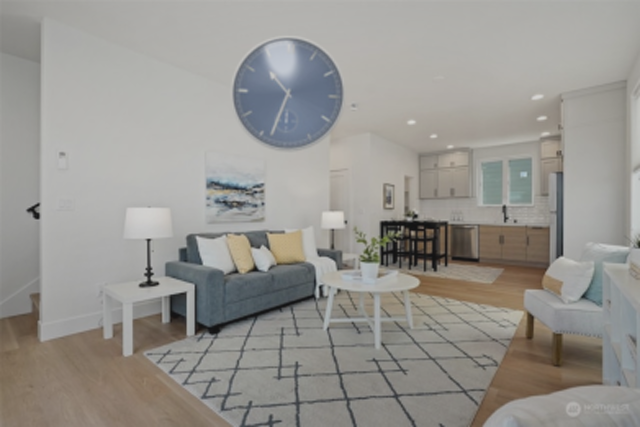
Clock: 10.33
